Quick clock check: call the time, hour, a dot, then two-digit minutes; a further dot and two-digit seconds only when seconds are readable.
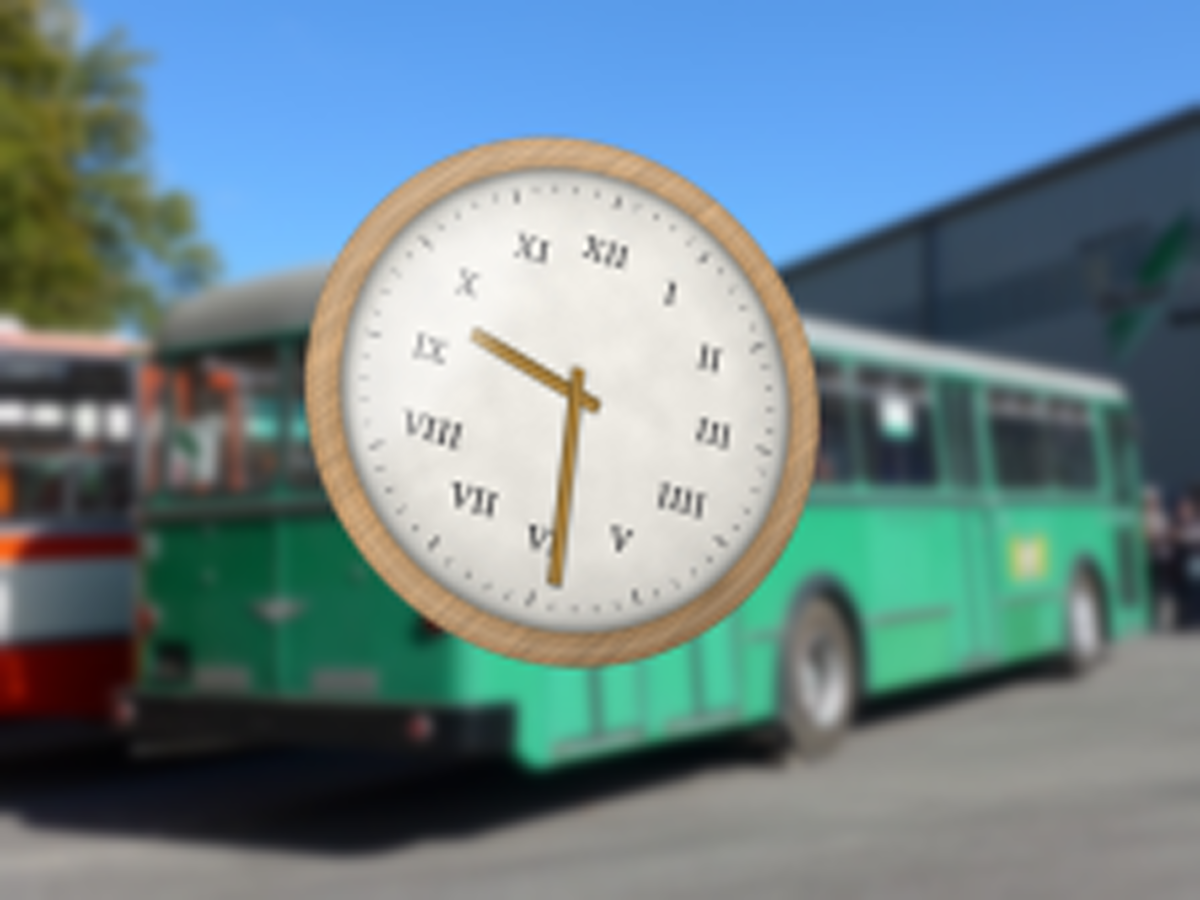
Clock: 9.29
